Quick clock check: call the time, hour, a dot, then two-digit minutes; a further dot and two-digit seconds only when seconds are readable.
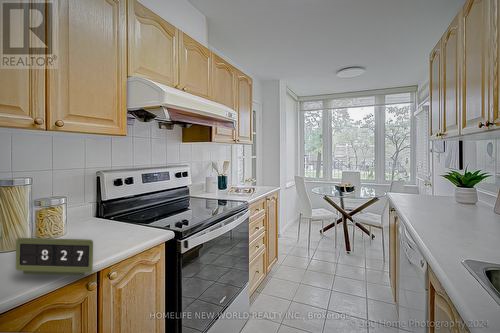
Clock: 8.27
